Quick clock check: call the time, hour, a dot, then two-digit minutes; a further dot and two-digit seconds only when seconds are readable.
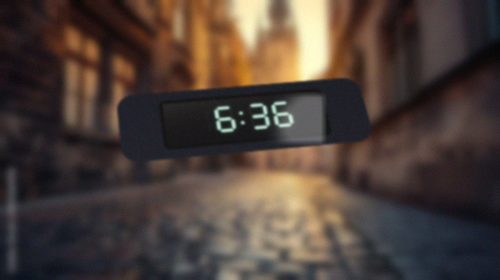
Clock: 6.36
